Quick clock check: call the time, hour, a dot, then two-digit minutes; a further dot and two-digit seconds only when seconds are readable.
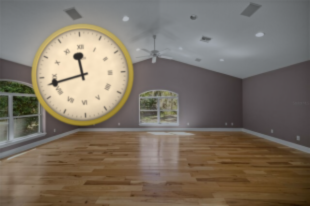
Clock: 11.43
